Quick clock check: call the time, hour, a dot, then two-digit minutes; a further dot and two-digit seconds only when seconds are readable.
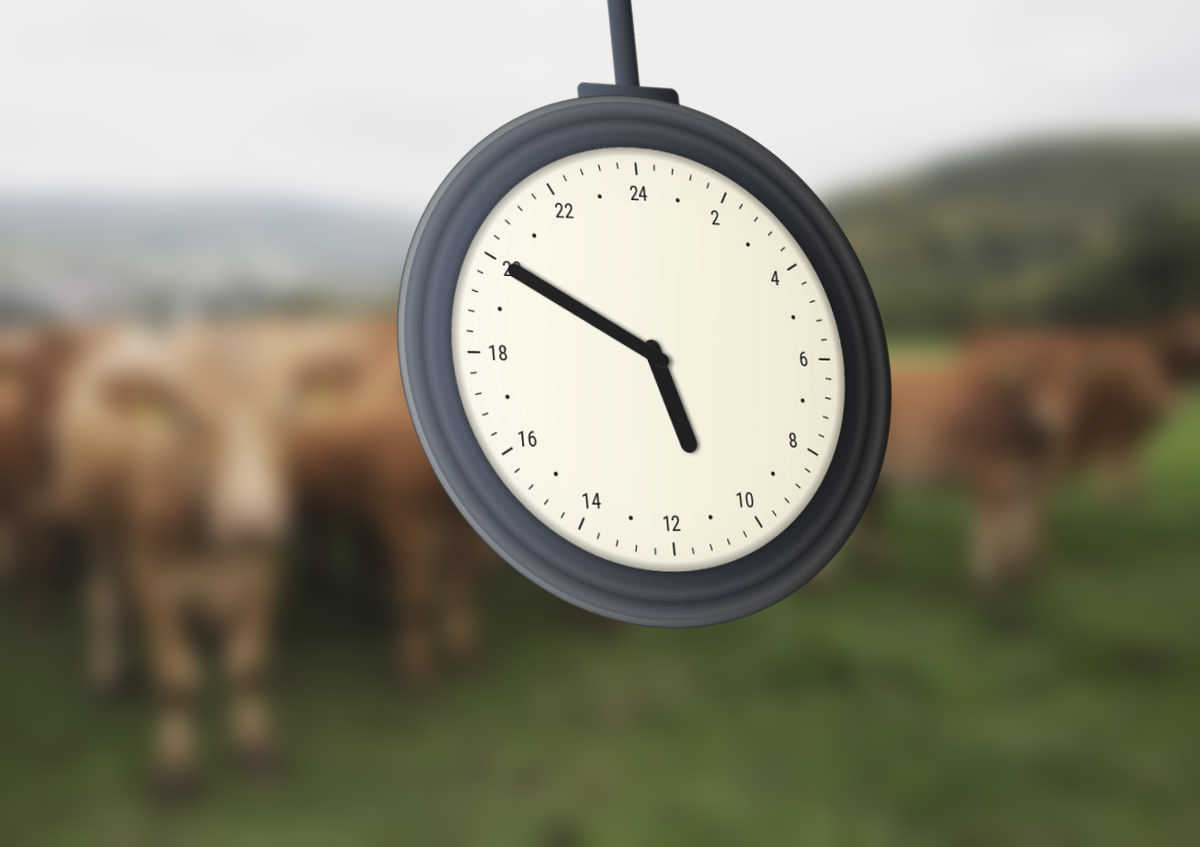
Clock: 10.50
